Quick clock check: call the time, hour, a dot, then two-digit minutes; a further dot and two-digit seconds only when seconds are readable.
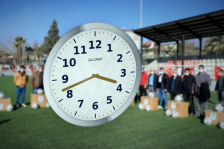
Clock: 3.42
